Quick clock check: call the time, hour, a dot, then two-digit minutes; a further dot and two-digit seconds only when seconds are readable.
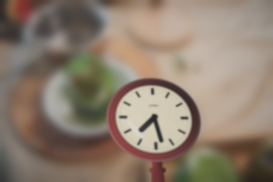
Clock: 7.28
